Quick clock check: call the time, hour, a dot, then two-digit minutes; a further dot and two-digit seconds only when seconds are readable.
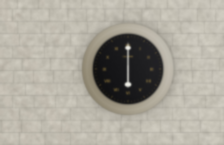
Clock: 6.00
